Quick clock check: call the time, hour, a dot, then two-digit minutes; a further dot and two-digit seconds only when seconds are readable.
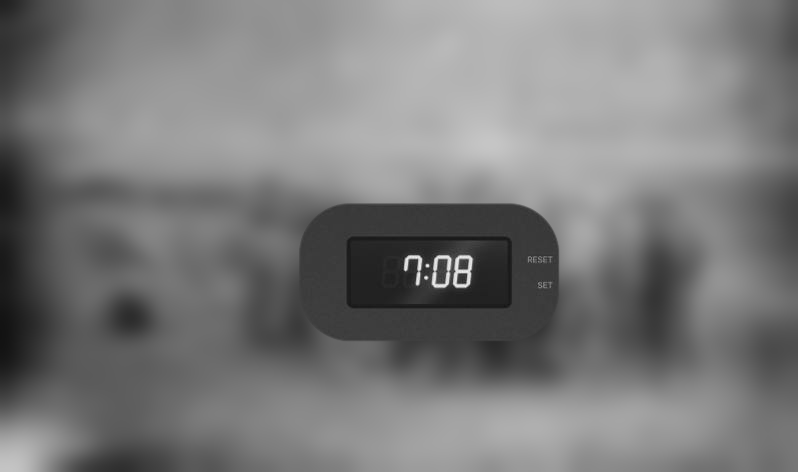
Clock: 7.08
